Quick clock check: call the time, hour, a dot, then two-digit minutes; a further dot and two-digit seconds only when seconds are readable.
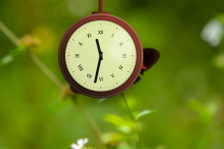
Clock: 11.32
